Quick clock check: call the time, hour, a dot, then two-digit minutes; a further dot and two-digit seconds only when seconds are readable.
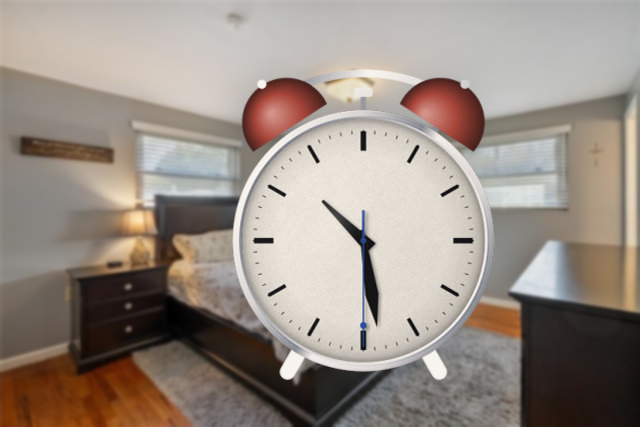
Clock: 10.28.30
